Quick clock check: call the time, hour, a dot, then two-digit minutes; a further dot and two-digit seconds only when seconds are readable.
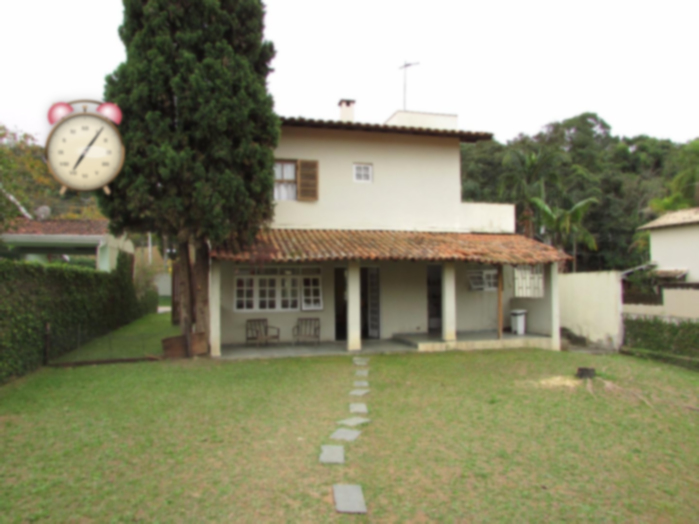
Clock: 7.06
